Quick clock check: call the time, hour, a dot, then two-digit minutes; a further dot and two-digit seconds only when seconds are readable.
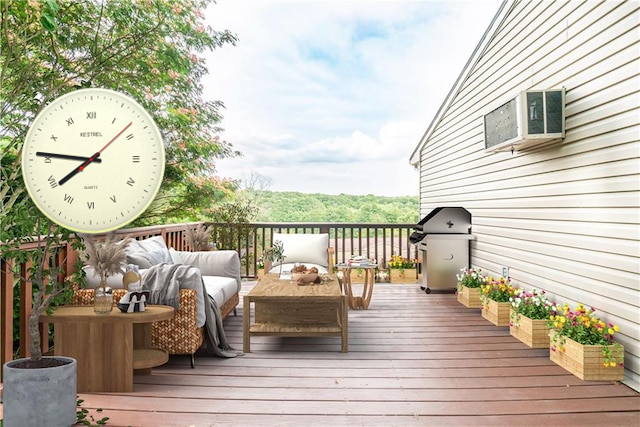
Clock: 7.46.08
